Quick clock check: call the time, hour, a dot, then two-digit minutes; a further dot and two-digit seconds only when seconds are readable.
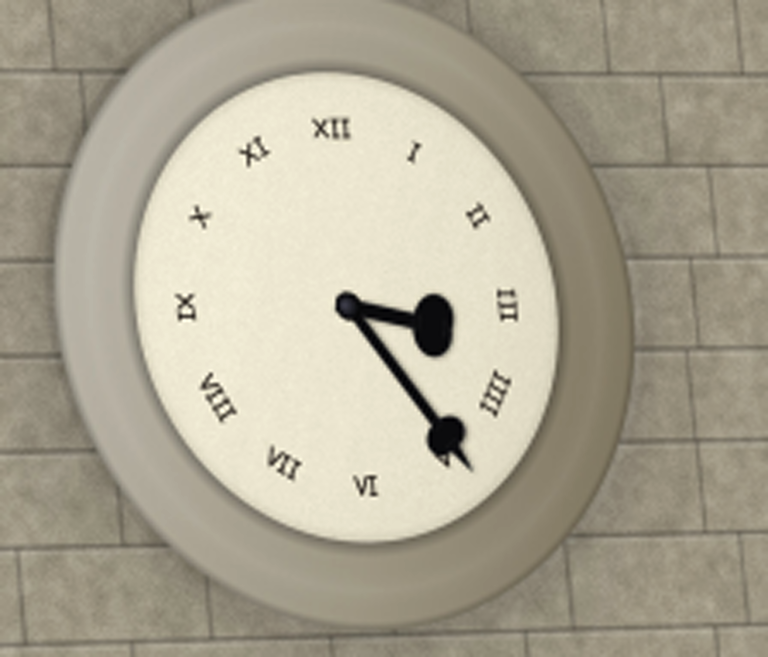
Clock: 3.24
